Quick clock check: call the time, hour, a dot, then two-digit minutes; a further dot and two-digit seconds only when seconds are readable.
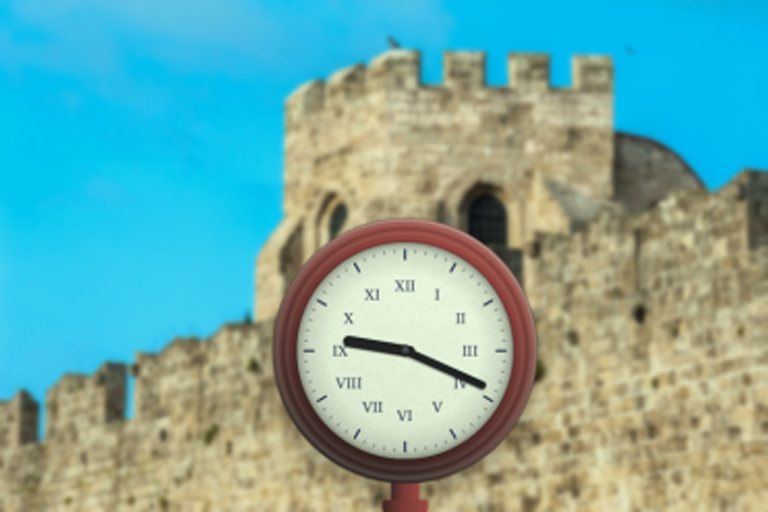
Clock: 9.19
